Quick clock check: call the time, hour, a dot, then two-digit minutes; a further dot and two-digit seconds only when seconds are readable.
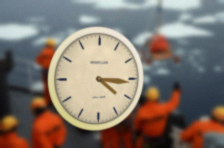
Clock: 4.16
